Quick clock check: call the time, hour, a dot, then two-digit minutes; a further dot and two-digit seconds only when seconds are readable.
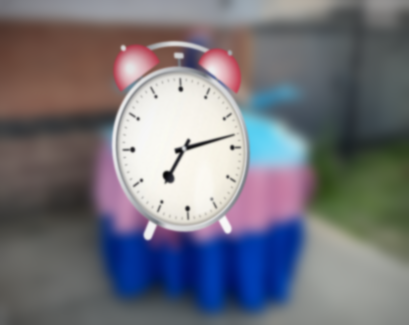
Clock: 7.13
